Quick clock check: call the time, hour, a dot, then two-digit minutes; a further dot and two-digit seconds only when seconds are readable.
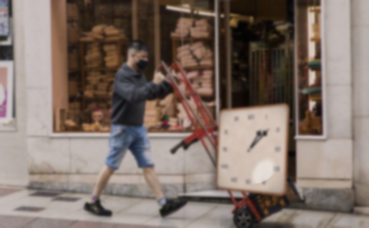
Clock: 1.08
